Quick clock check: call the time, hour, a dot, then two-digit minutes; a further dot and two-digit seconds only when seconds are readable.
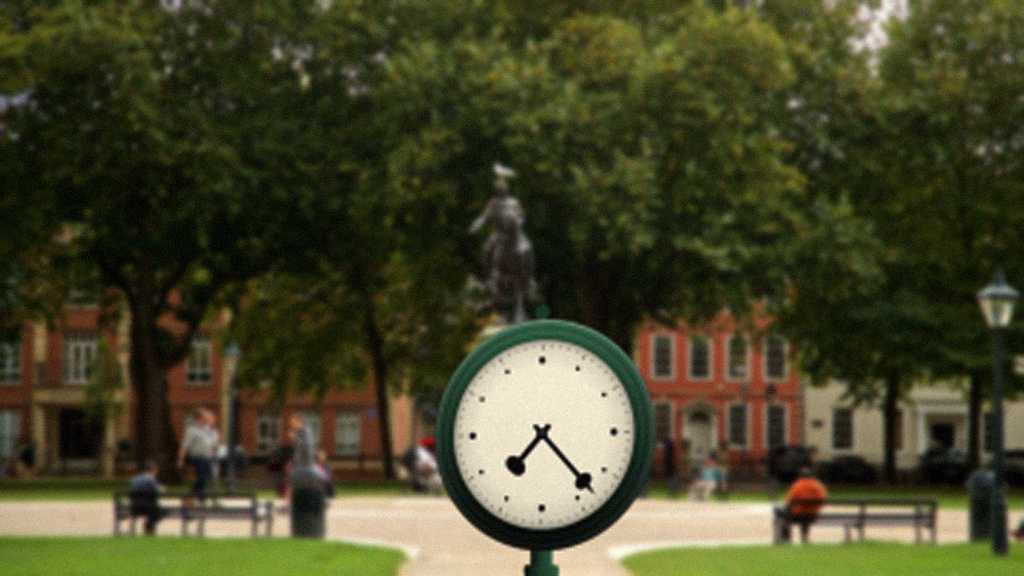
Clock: 7.23
